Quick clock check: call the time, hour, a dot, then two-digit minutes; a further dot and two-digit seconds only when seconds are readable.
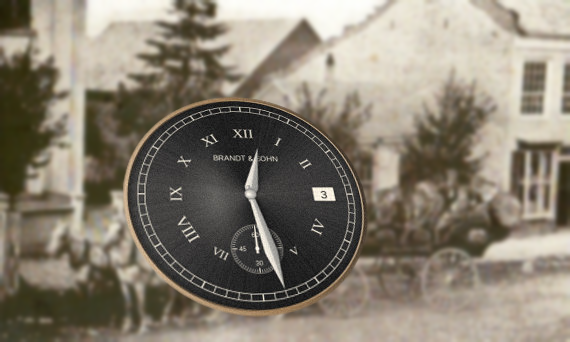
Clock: 12.28
